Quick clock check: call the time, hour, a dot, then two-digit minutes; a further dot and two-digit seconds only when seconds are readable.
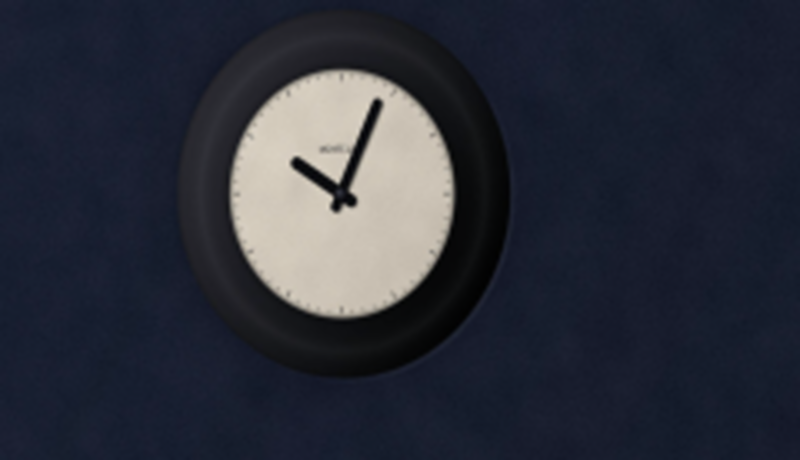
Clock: 10.04
